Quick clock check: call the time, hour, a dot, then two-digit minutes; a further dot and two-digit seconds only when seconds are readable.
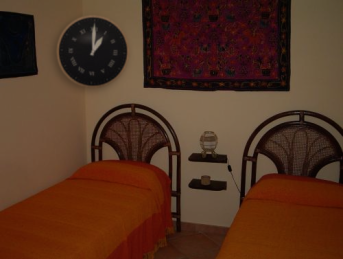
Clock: 1.00
